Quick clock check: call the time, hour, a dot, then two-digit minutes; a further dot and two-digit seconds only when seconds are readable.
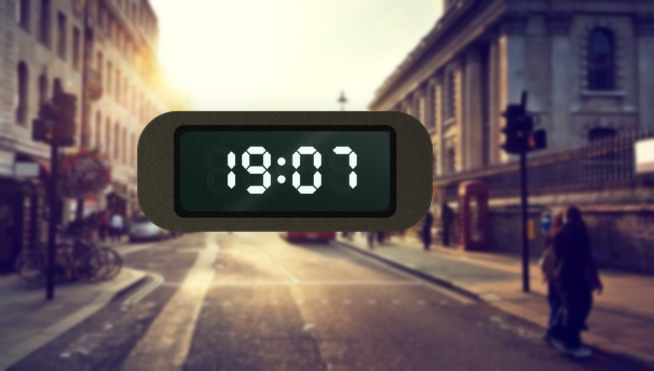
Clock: 19.07
